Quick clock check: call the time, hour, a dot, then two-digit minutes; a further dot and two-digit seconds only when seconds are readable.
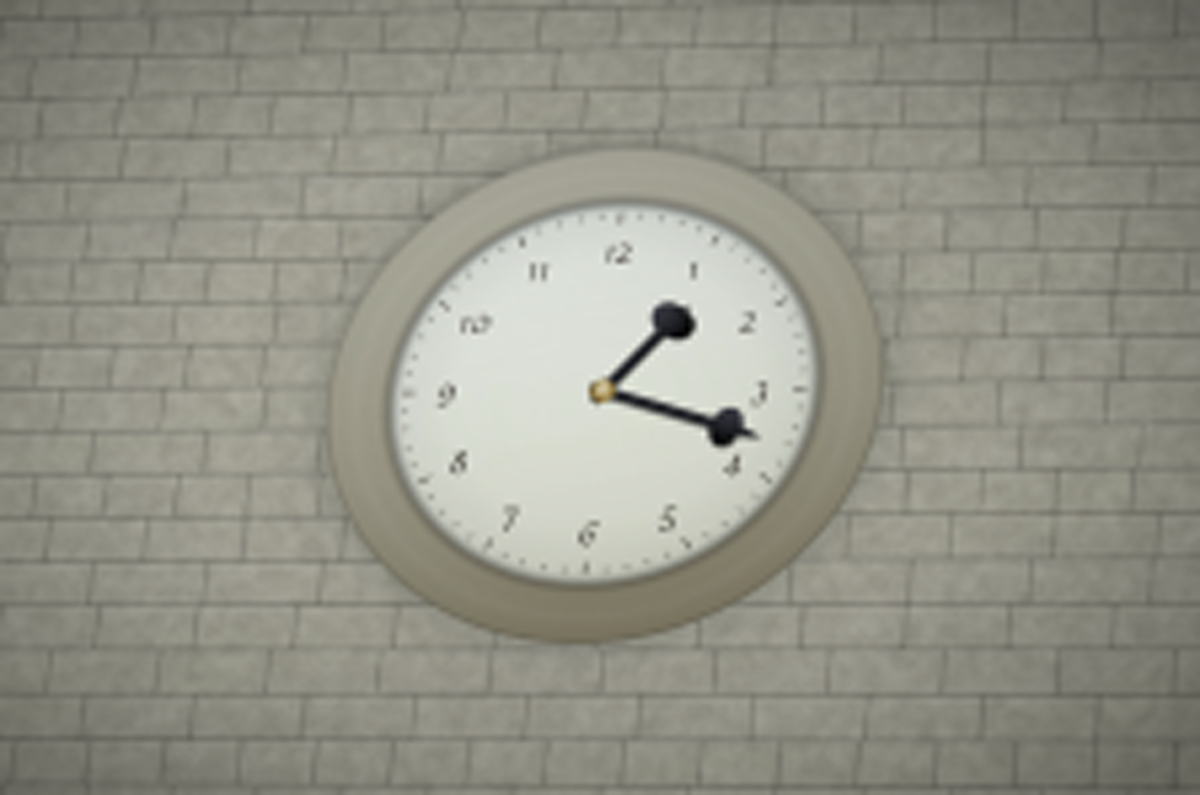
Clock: 1.18
